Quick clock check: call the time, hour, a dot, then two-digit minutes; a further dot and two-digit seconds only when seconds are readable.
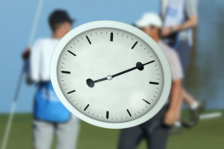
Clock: 8.10
